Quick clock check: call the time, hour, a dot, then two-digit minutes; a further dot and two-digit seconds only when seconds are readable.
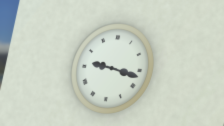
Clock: 9.17
